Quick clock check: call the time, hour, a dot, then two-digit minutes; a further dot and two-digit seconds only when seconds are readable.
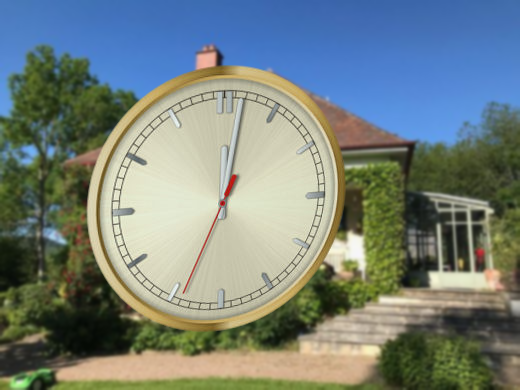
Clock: 12.01.34
